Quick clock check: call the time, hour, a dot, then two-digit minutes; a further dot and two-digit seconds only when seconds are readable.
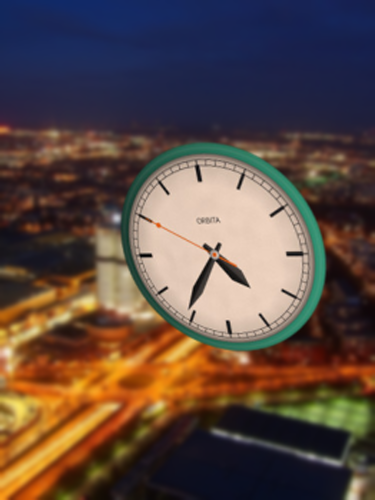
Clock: 4.35.50
